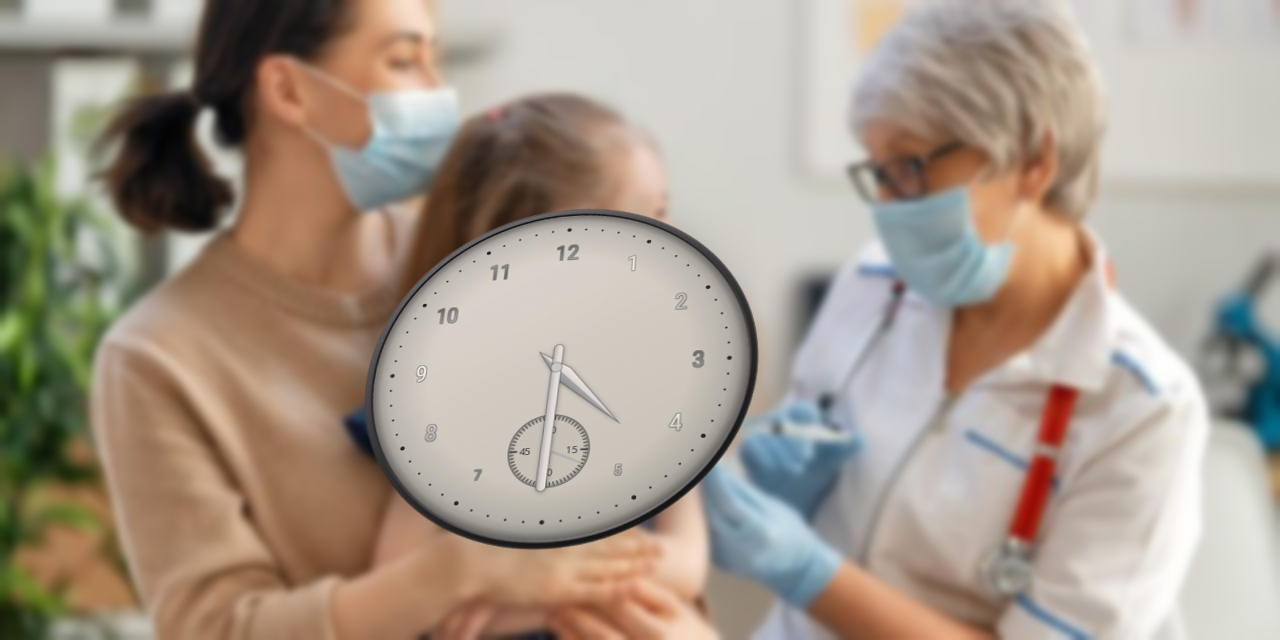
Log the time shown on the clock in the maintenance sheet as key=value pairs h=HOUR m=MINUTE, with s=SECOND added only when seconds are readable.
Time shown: h=4 m=30 s=19
